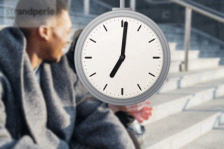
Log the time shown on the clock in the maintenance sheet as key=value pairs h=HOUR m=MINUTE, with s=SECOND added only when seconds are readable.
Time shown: h=7 m=1
